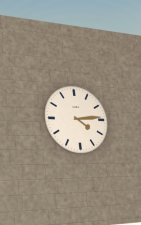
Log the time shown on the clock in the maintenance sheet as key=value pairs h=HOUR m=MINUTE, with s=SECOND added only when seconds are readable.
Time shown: h=4 m=14
